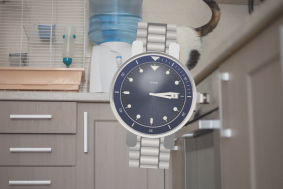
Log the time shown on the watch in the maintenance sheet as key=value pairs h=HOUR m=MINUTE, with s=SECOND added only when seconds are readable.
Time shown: h=3 m=14
